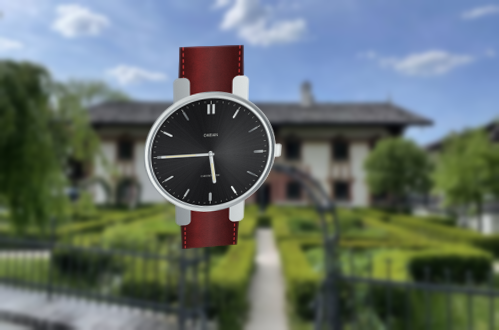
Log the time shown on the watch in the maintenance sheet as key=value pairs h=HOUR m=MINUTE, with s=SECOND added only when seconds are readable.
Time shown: h=5 m=45
